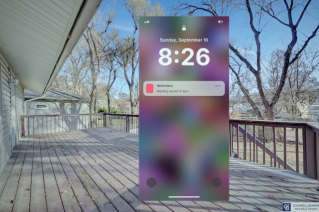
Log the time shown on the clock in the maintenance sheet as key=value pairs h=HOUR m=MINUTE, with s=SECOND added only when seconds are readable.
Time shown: h=8 m=26
